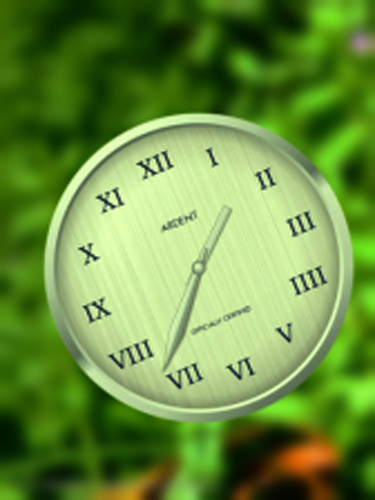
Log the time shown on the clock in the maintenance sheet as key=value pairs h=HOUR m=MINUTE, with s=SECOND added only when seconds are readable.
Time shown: h=1 m=37
